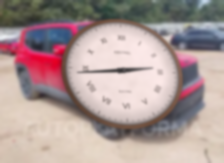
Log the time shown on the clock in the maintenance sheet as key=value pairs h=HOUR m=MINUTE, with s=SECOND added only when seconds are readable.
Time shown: h=2 m=44
